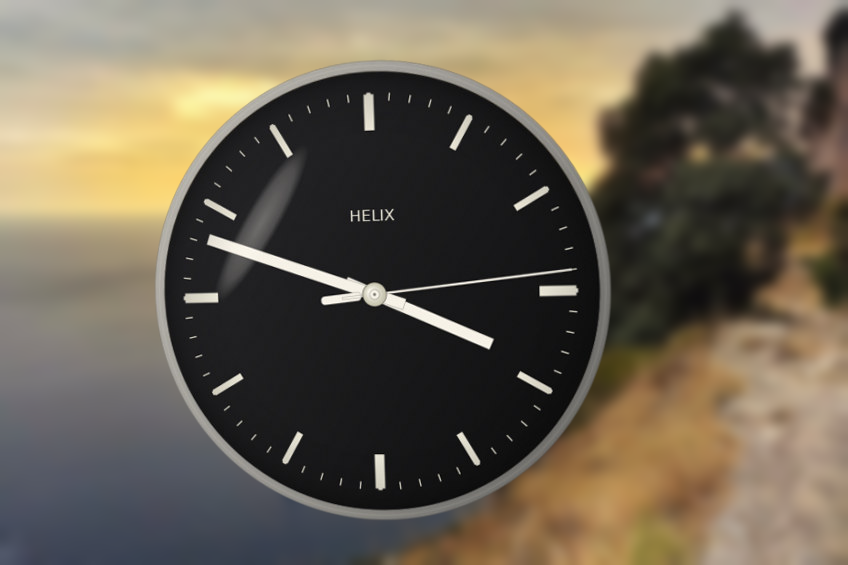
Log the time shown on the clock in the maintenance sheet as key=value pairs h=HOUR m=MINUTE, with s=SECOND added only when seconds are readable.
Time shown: h=3 m=48 s=14
